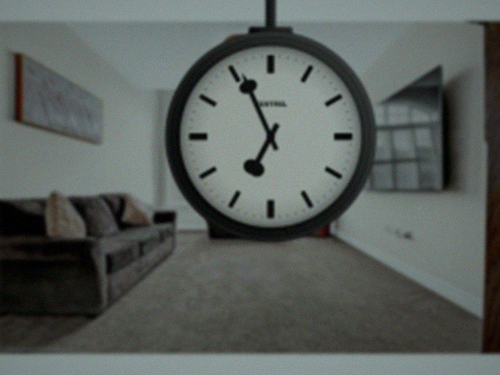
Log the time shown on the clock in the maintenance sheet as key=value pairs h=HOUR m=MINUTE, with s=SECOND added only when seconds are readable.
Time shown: h=6 m=56
